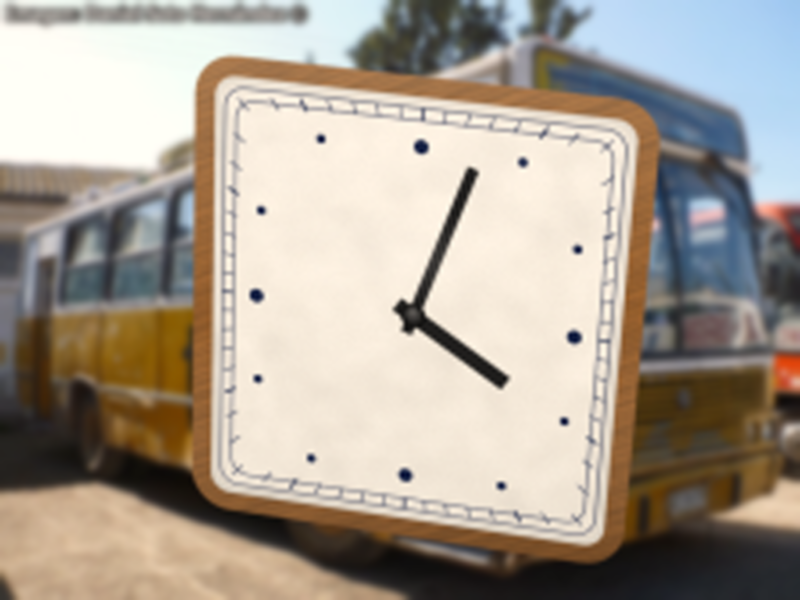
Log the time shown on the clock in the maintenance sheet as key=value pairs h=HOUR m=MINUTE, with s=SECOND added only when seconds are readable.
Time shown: h=4 m=3
